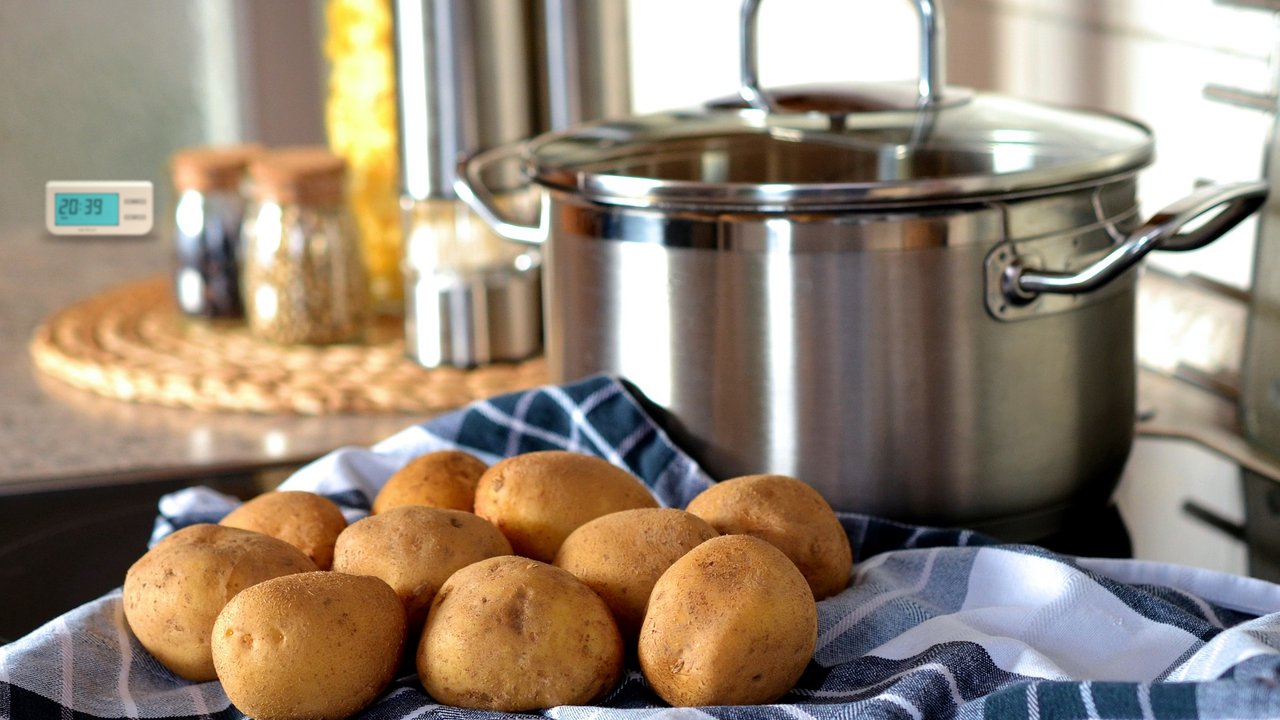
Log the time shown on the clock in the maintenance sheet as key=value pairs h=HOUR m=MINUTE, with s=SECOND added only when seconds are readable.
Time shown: h=20 m=39
